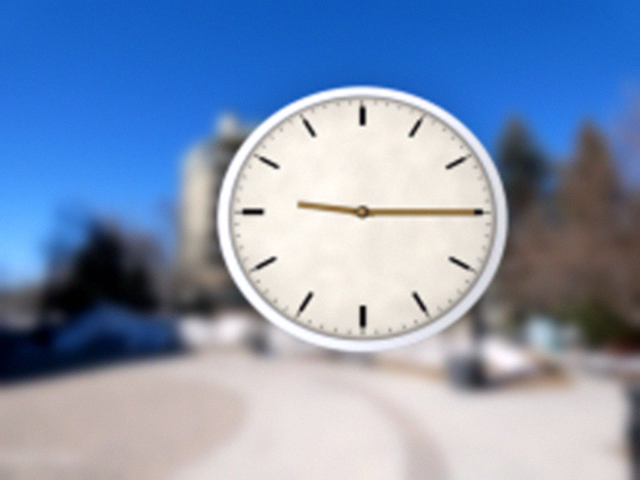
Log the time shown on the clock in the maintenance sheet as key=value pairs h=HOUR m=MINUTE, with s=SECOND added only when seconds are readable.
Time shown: h=9 m=15
